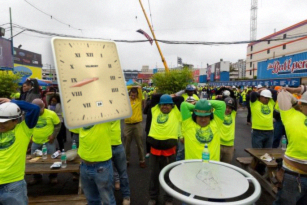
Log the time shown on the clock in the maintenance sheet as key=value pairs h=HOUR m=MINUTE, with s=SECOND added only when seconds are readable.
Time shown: h=8 m=43
